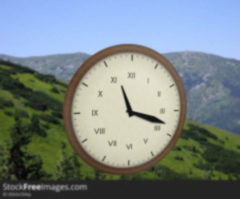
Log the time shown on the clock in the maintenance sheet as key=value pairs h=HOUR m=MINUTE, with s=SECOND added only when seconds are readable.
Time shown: h=11 m=18
